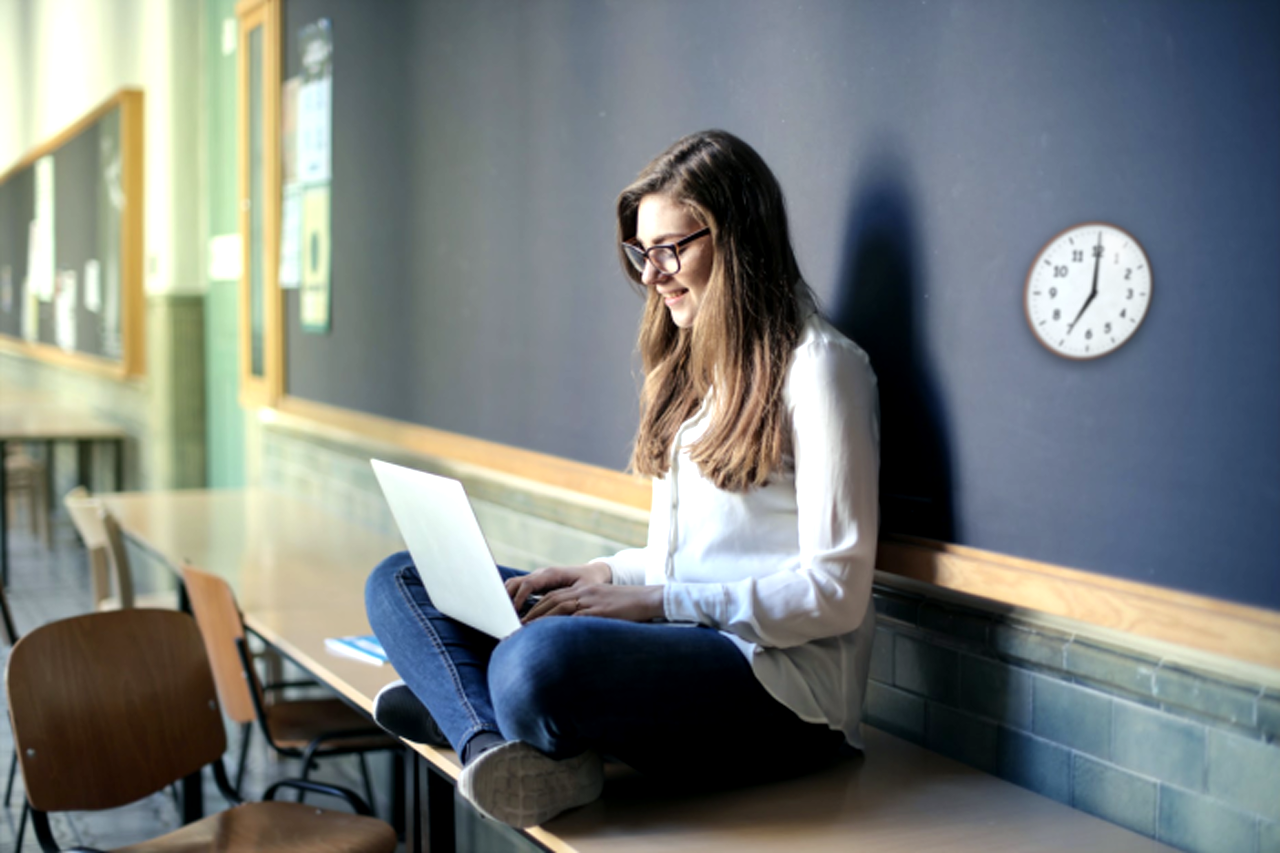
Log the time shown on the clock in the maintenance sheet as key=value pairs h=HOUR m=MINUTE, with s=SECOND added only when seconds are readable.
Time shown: h=7 m=0
